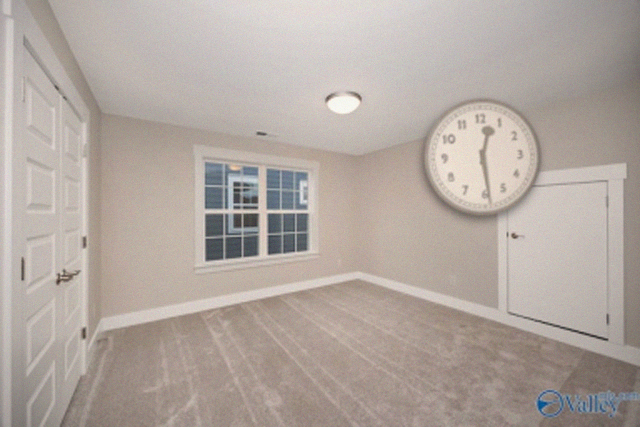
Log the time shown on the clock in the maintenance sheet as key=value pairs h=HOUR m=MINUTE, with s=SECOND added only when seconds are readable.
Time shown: h=12 m=29
